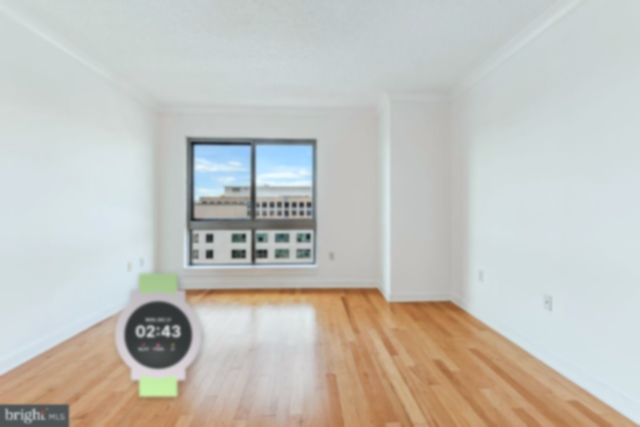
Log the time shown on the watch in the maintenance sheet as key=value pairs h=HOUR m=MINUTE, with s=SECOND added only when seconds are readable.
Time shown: h=2 m=43
